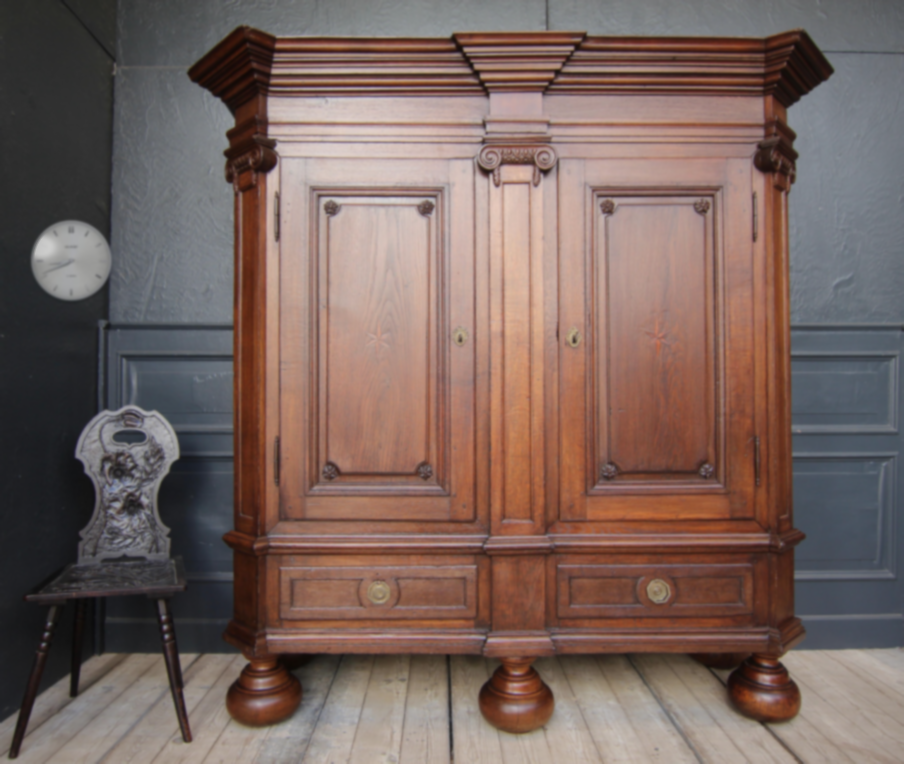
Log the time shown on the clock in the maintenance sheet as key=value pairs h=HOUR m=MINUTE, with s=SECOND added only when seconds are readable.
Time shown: h=8 m=41
